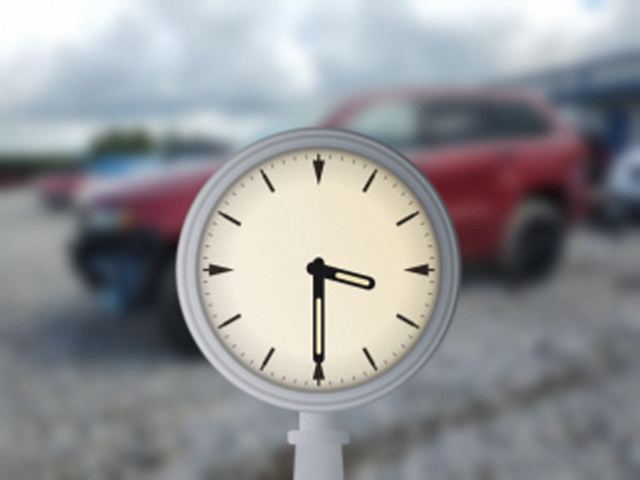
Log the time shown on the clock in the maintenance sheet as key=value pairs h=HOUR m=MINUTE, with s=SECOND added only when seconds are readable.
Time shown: h=3 m=30
